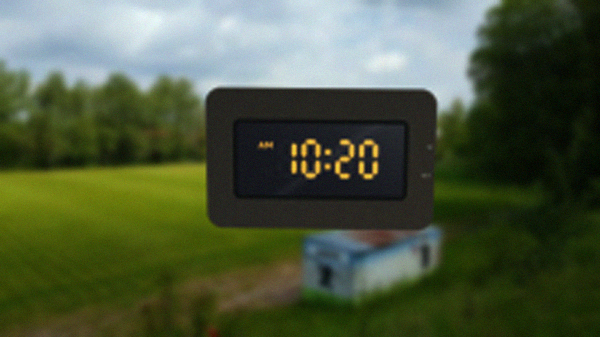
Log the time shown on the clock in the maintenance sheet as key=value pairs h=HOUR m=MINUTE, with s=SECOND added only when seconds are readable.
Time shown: h=10 m=20
